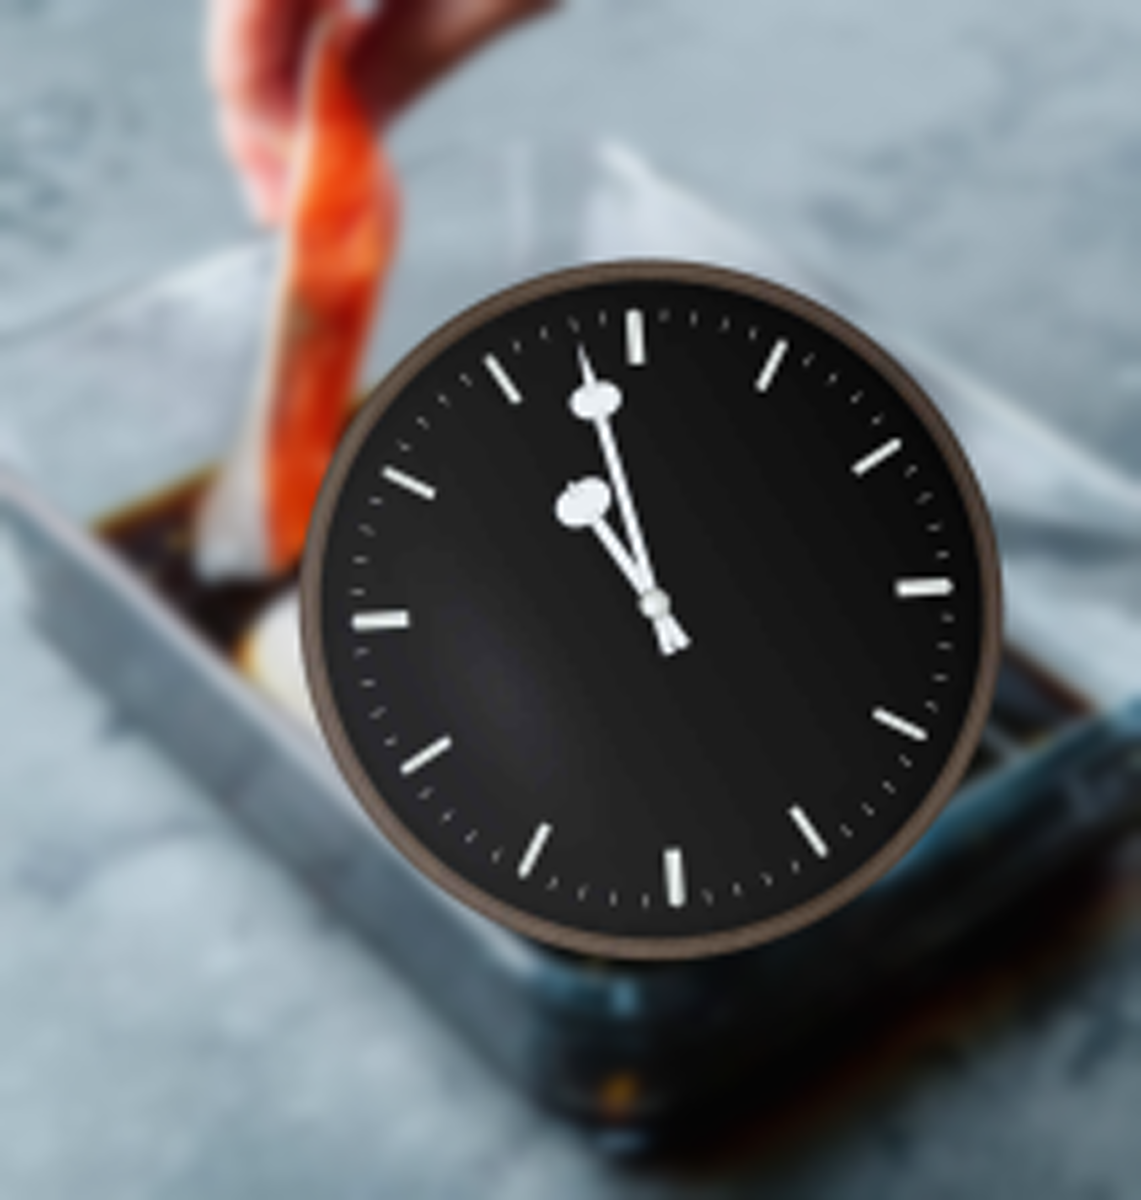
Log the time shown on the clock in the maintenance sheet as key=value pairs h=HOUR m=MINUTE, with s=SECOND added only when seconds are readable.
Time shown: h=10 m=58
